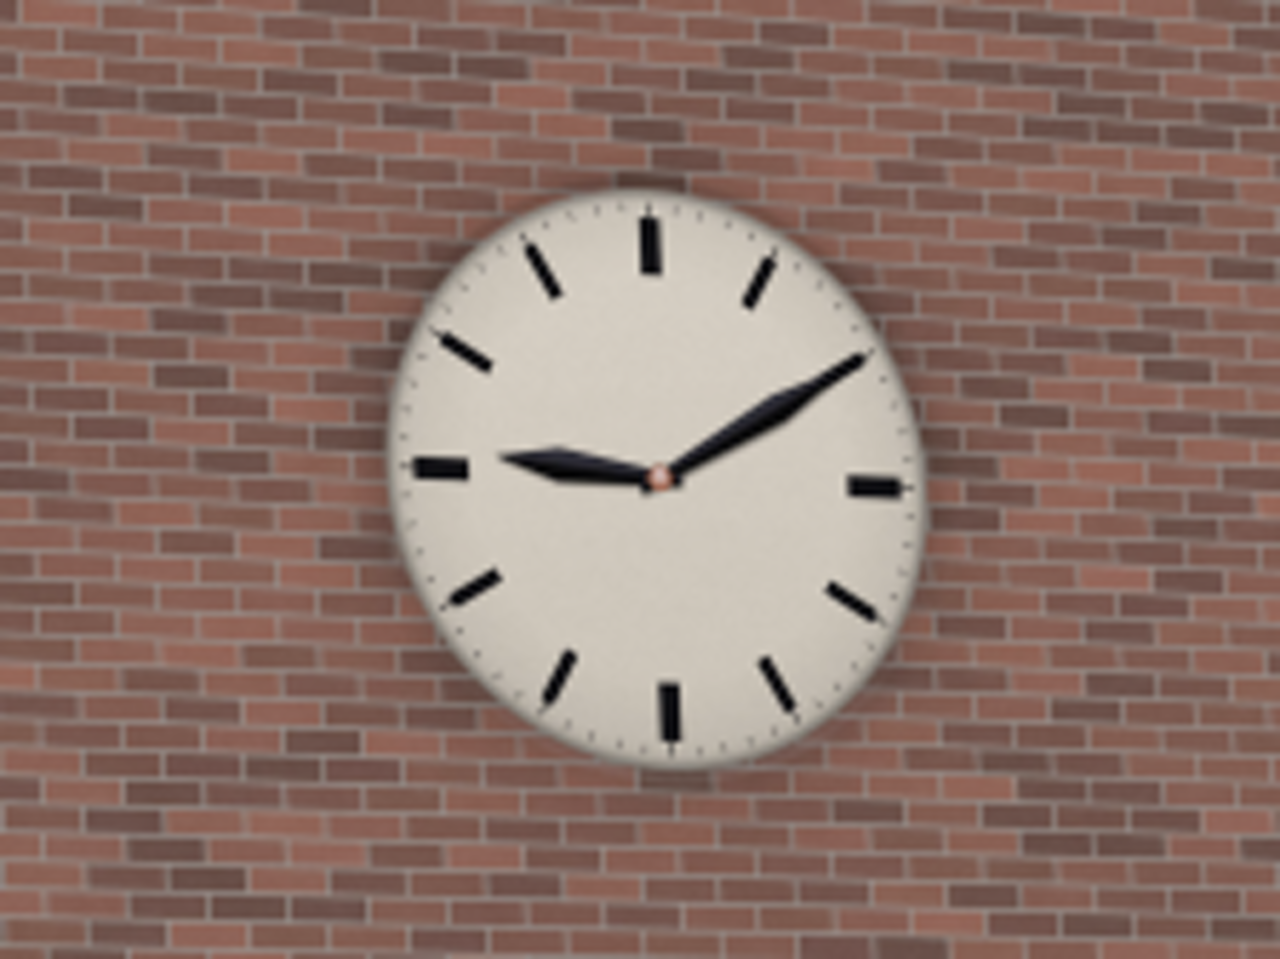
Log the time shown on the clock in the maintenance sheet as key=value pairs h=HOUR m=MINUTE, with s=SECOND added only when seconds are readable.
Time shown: h=9 m=10
